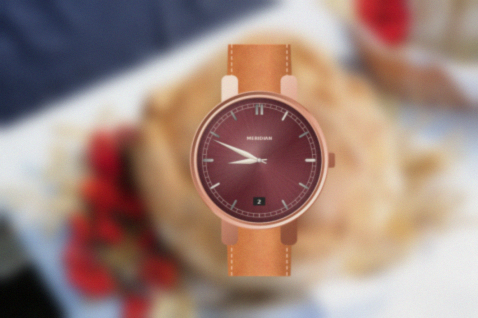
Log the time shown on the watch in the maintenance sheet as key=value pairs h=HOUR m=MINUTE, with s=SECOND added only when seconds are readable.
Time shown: h=8 m=49
